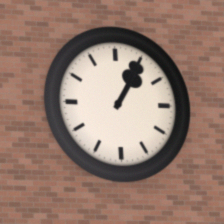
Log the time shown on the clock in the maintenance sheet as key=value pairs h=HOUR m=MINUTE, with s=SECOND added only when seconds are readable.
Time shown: h=1 m=5
